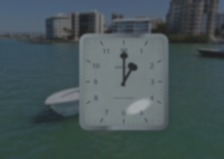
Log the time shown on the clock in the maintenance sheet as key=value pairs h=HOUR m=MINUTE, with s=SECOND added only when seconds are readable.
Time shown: h=1 m=0
